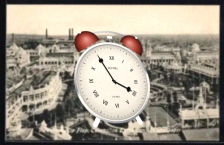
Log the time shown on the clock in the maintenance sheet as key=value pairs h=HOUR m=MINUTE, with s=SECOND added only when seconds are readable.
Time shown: h=3 m=55
